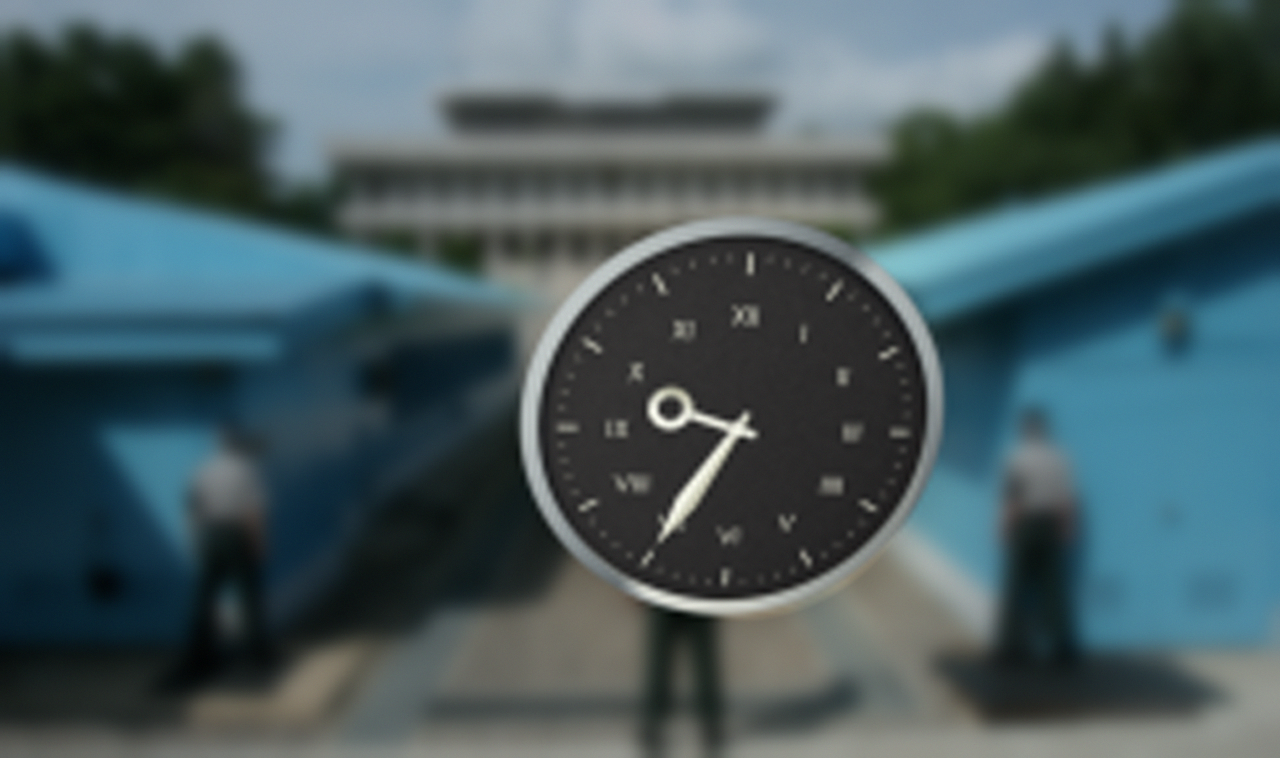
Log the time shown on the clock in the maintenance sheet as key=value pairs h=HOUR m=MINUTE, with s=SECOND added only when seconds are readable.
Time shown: h=9 m=35
